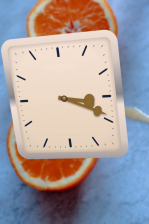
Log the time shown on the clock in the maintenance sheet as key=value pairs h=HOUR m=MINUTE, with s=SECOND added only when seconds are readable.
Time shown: h=3 m=19
